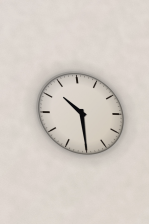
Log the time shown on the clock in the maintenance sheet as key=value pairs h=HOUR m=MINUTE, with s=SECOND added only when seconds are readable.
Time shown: h=10 m=30
